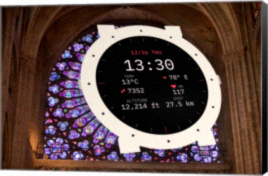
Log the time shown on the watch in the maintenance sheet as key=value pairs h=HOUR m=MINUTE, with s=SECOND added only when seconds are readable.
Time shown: h=13 m=30
